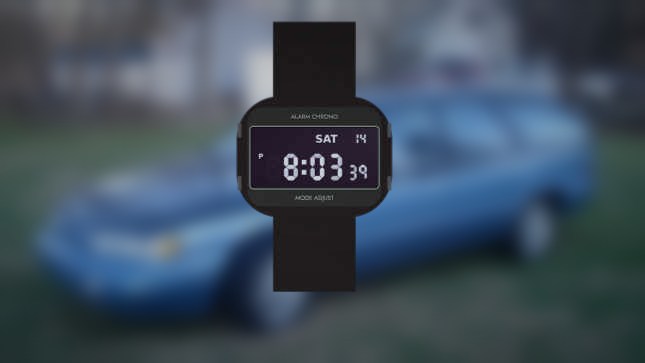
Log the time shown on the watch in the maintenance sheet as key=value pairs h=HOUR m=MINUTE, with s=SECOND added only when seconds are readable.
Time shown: h=8 m=3 s=39
